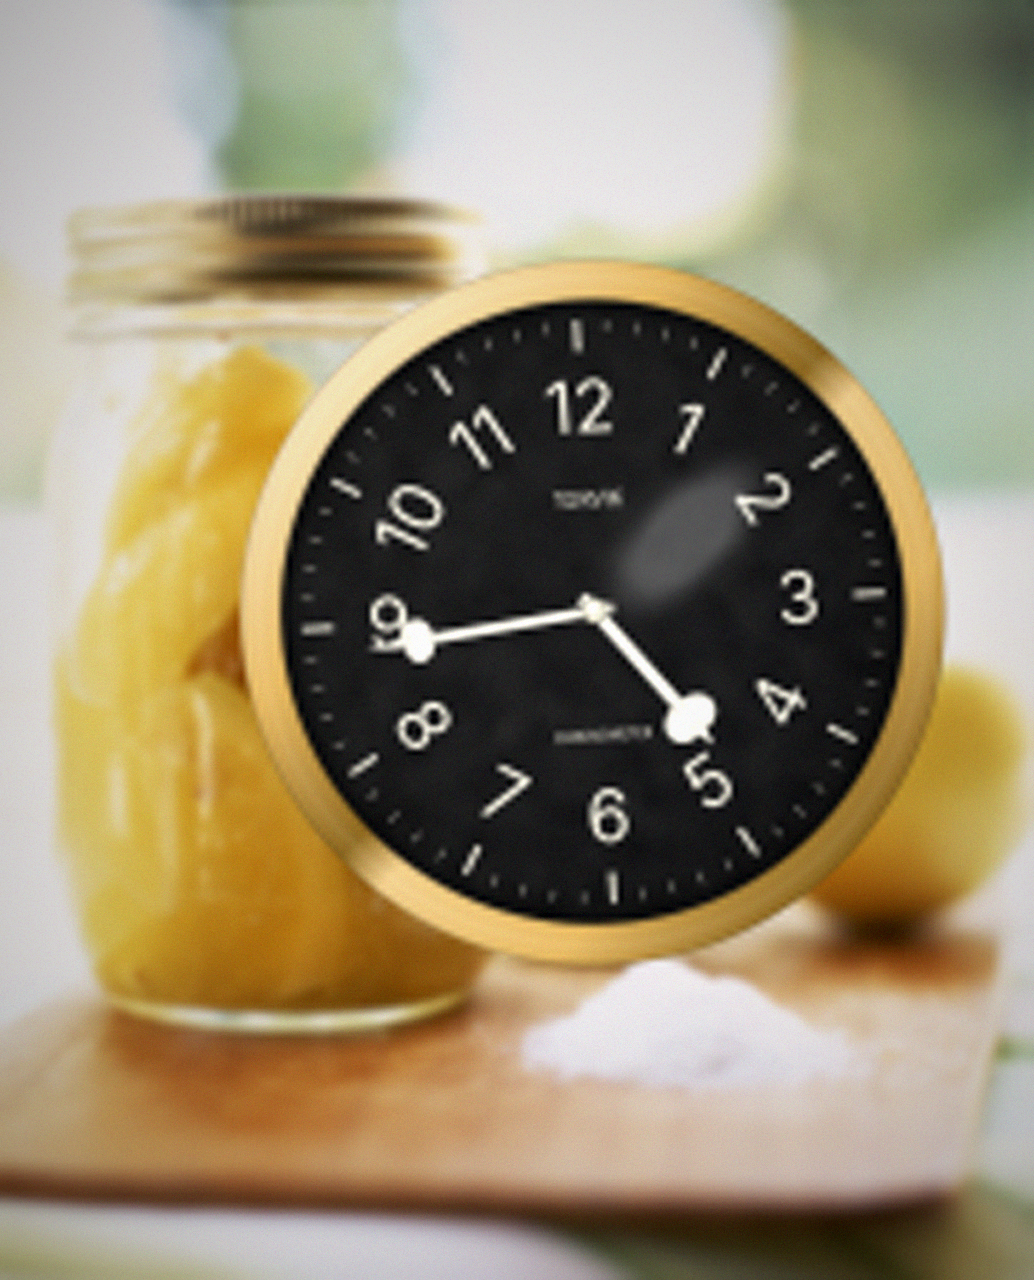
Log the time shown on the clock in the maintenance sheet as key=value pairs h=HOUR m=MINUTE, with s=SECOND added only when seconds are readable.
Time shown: h=4 m=44
